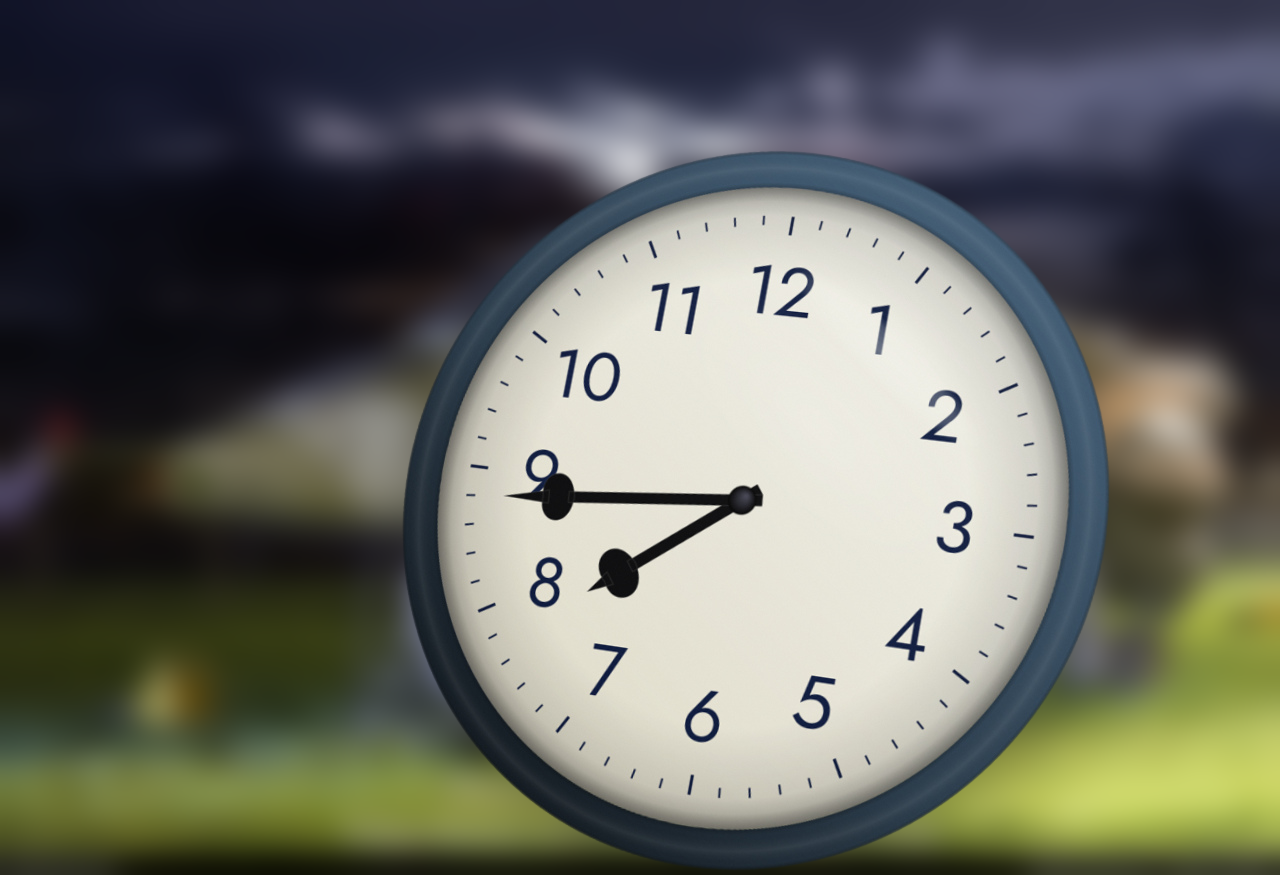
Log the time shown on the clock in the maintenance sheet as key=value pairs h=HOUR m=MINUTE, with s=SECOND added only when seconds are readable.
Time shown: h=7 m=44
